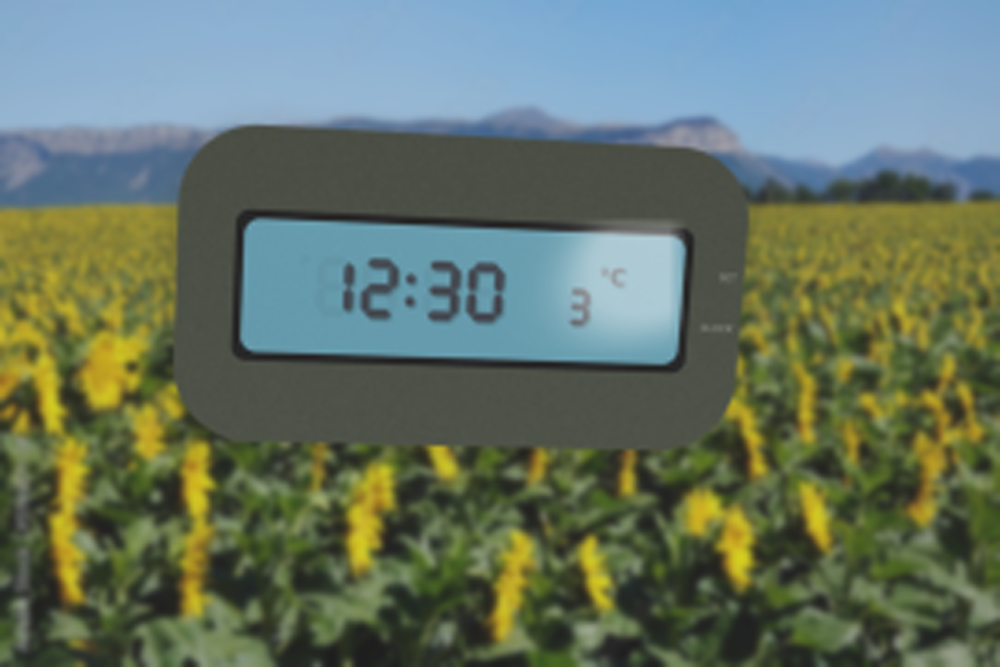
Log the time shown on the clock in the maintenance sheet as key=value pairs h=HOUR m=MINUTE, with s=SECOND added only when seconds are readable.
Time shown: h=12 m=30
